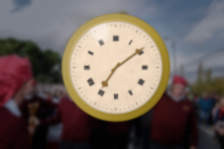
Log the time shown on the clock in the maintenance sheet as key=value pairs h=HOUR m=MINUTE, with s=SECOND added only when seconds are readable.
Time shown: h=7 m=9
